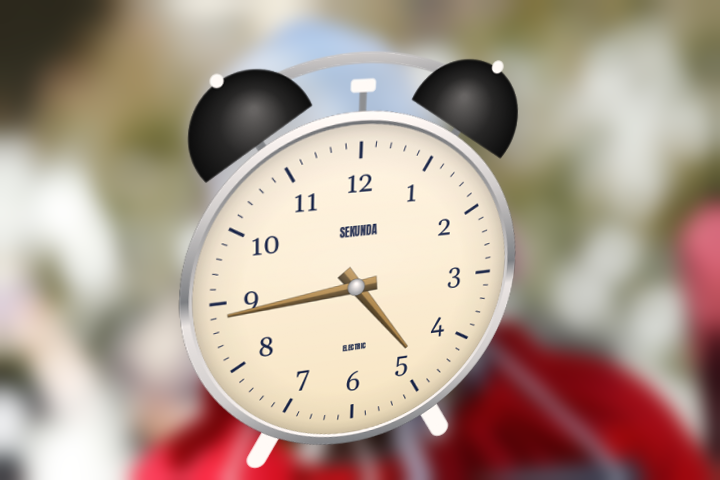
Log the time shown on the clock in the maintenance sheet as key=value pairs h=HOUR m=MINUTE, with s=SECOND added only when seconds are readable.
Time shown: h=4 m=44
